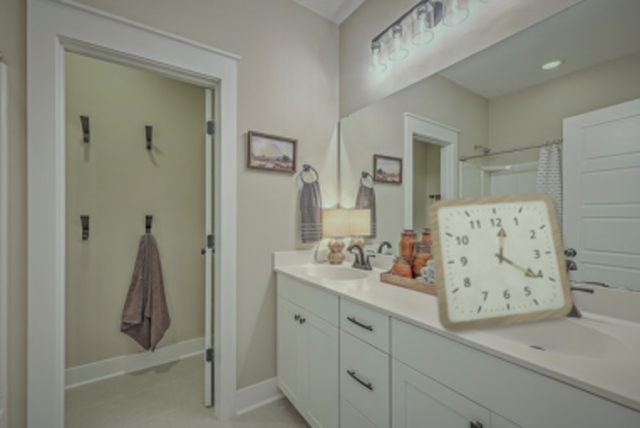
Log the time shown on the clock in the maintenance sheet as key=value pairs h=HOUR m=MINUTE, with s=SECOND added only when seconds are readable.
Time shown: h=12 m=21
